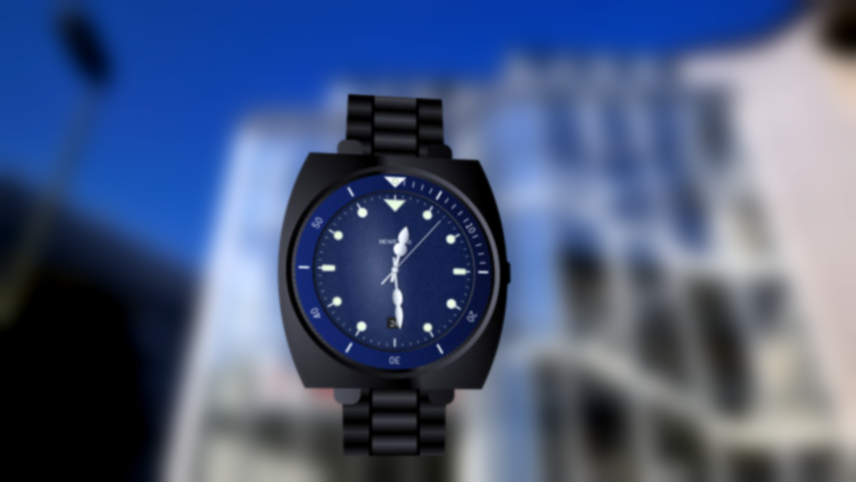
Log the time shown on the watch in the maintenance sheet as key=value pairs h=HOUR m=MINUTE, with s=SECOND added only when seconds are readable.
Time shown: h=12 m=29 s=7
